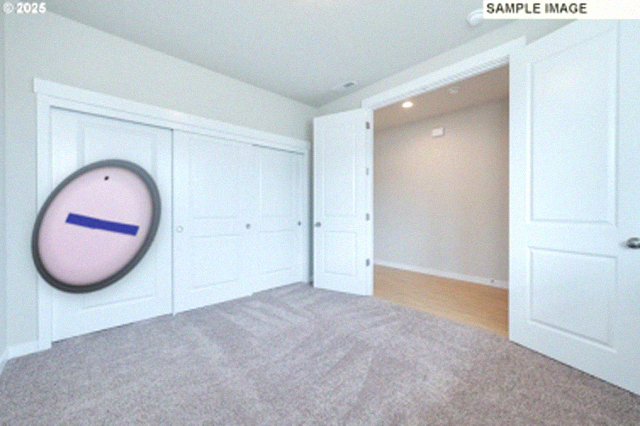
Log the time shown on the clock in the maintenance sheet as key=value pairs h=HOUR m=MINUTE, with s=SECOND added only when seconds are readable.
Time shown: h=9 m=16
